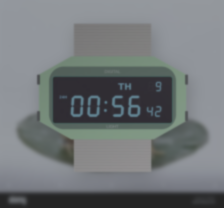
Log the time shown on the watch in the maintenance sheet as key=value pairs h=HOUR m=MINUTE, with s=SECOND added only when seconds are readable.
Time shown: h=0 m=56 s=42
